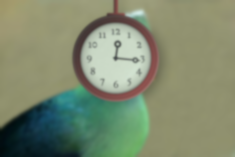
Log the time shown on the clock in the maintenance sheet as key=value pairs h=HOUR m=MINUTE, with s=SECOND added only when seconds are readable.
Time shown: h=12 m=16
